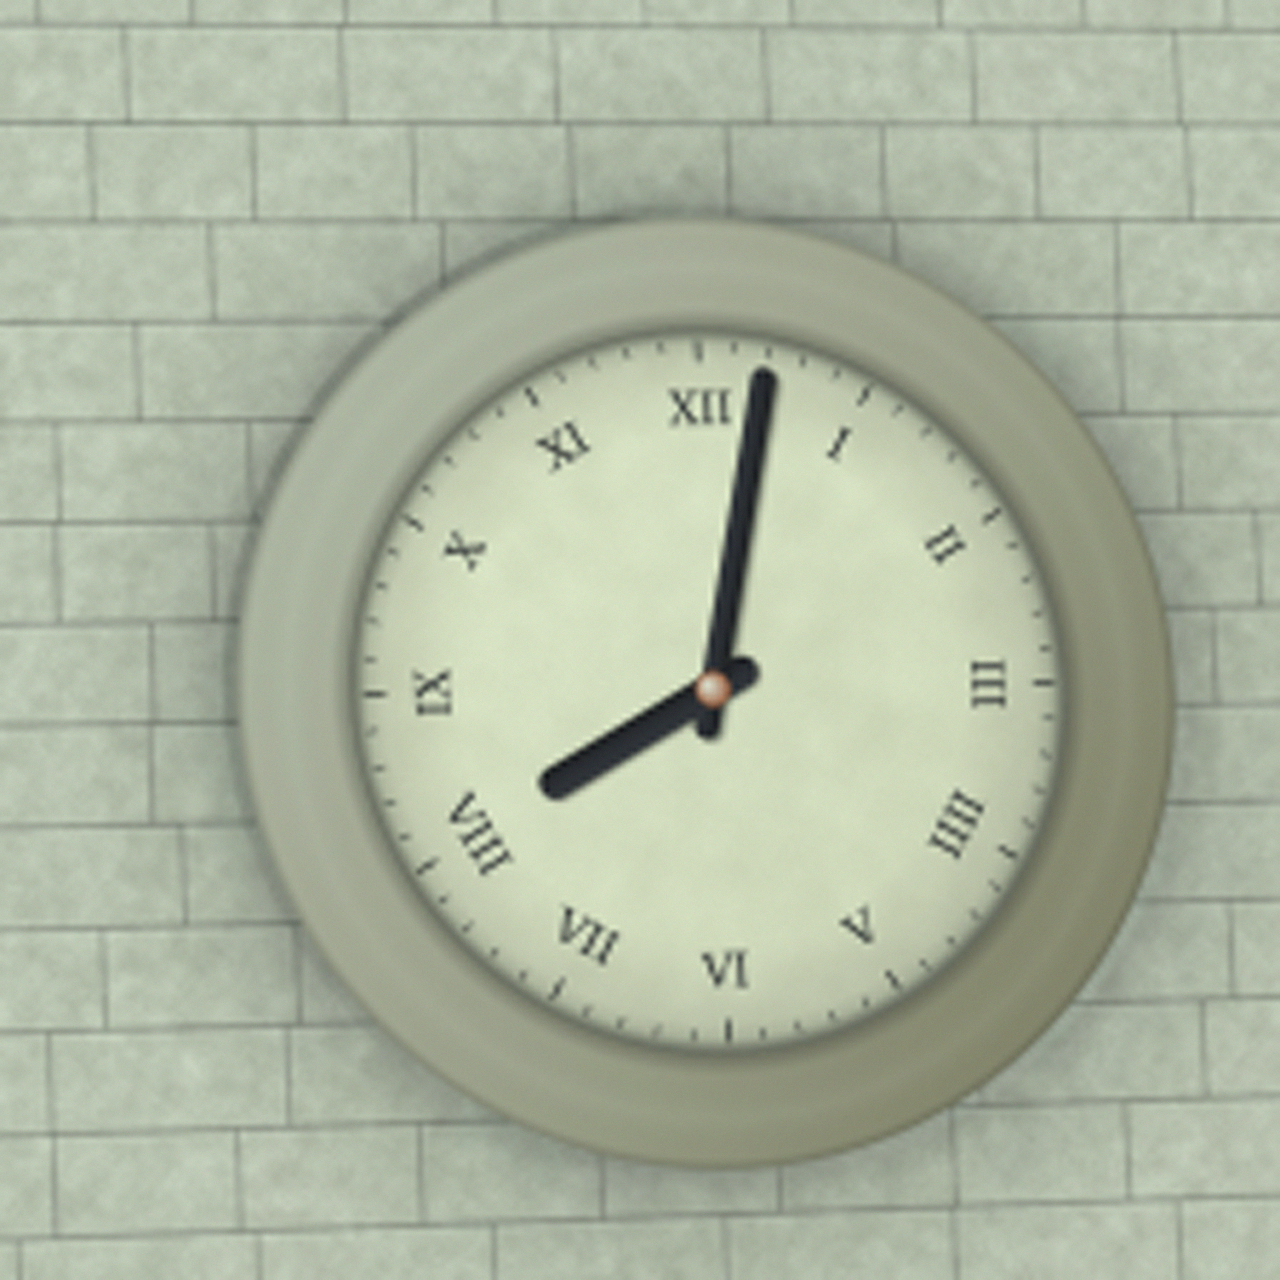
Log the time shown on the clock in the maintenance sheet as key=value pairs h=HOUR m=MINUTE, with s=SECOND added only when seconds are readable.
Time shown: h=8 m=2
